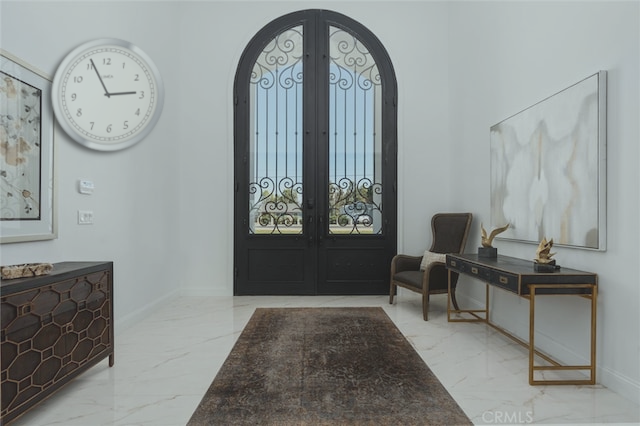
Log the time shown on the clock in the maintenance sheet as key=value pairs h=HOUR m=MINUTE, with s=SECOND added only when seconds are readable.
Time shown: h=2 m=56
